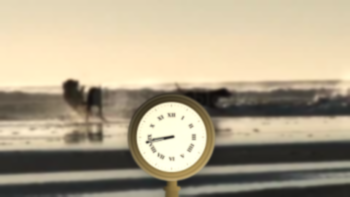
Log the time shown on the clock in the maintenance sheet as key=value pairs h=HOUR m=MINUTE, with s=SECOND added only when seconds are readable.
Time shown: h=8 m=43
